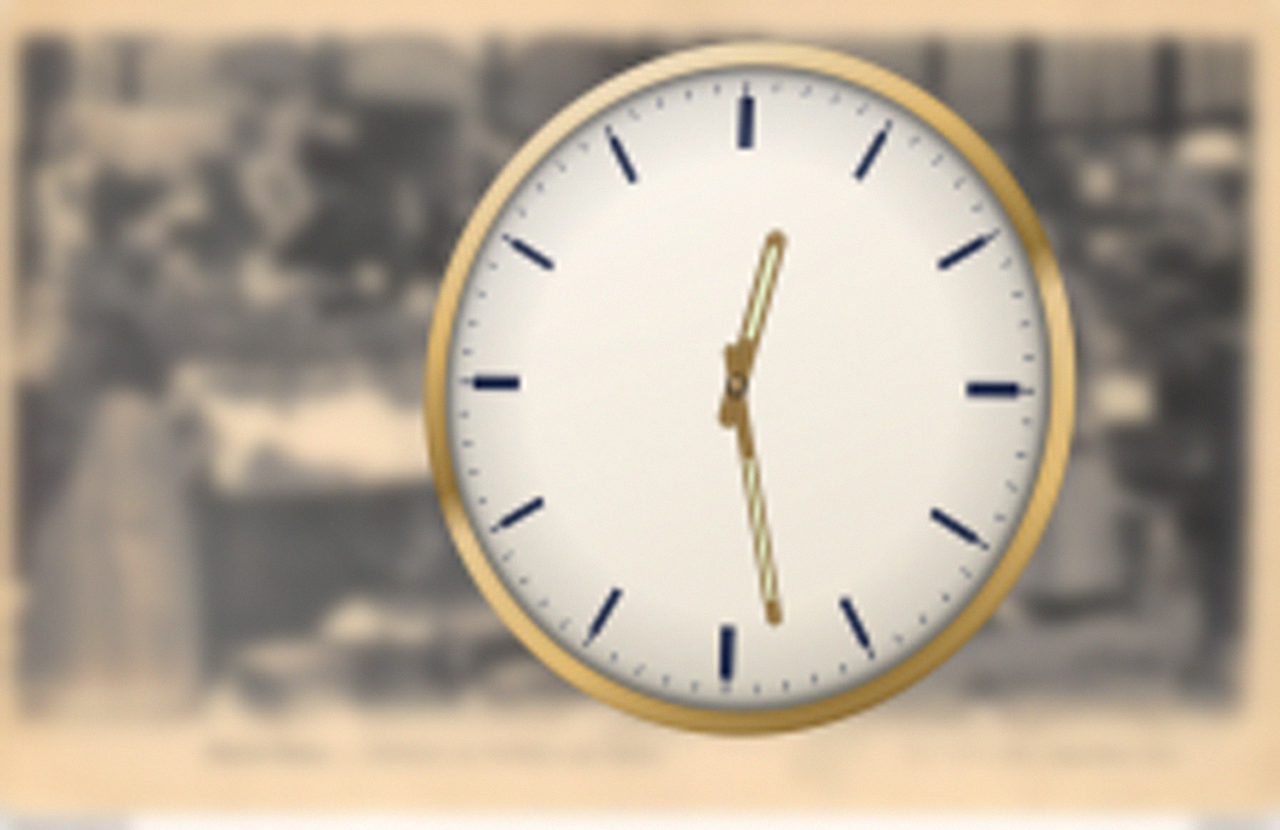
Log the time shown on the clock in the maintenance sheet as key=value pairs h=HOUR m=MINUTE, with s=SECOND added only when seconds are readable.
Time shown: h=12 m=28
